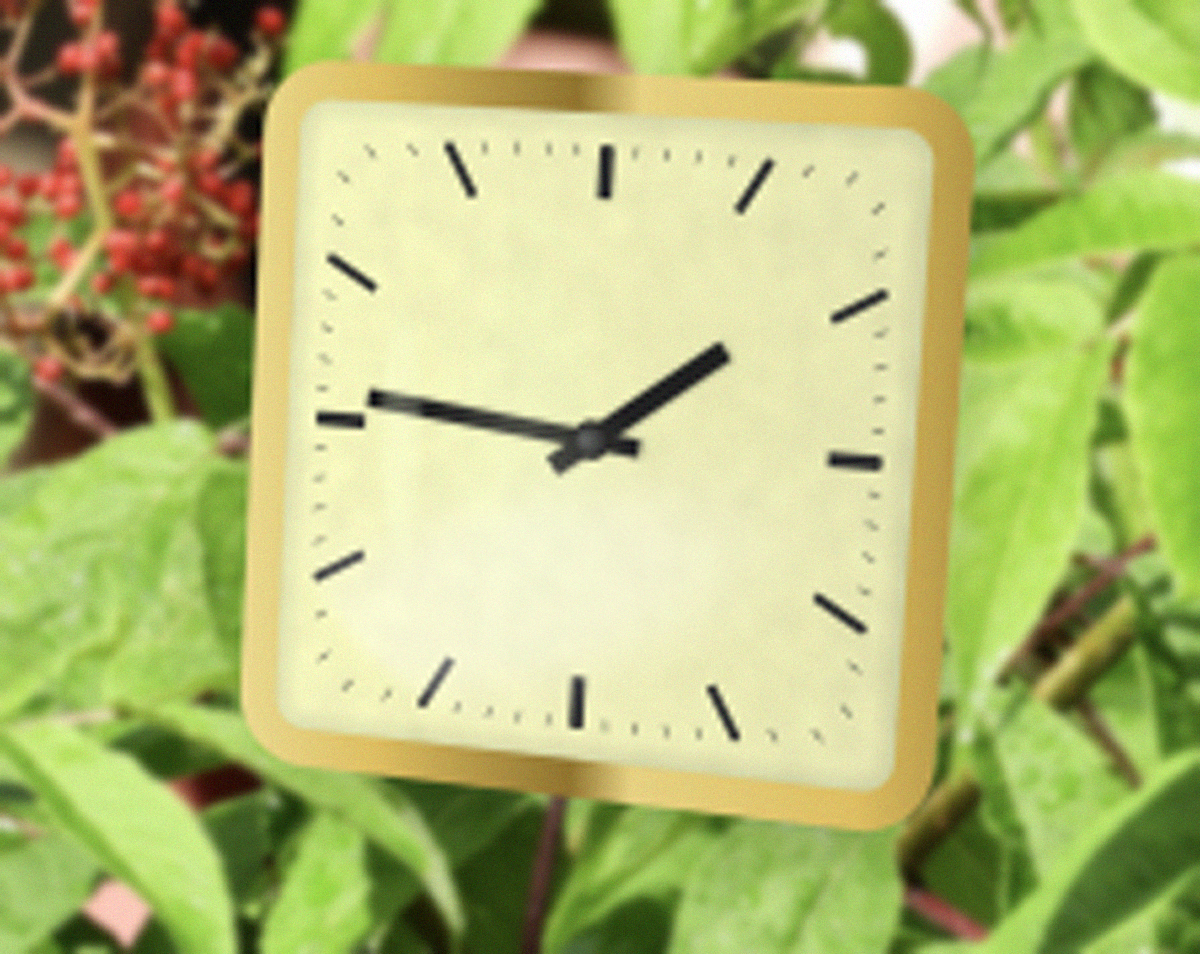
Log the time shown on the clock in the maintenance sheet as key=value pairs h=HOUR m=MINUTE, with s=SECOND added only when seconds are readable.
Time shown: h=1 m=46
